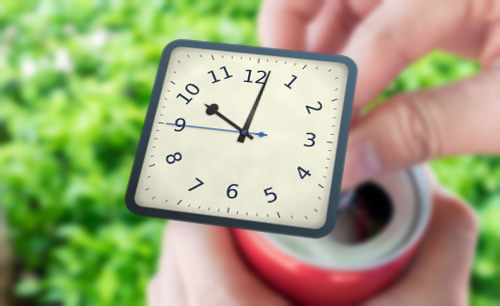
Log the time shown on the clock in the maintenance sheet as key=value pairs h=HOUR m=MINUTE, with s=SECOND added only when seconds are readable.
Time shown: h=10 m=1 s=45
